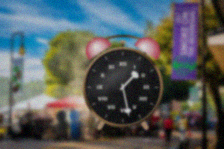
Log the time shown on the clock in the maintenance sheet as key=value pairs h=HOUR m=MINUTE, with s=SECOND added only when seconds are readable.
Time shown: h=1 m=28
